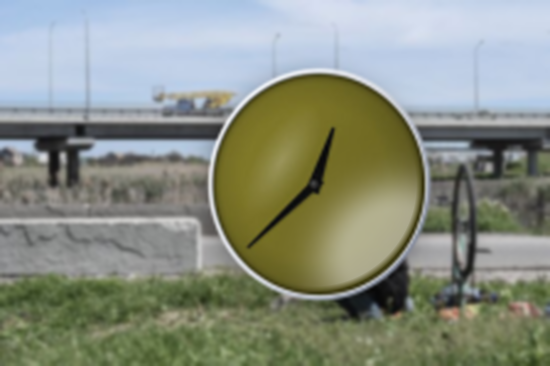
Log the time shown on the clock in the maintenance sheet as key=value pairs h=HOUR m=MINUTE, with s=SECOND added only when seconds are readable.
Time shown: h=12 m=38
